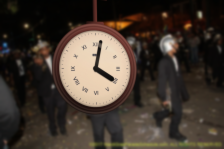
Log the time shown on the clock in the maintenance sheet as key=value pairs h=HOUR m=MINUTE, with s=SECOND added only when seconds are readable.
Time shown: h=4 m=2
